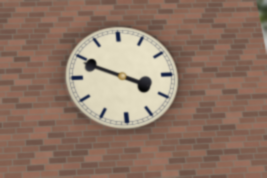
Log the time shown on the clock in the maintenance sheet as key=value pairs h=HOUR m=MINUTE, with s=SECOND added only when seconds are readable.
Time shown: h=3 m=49
